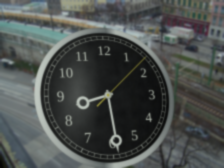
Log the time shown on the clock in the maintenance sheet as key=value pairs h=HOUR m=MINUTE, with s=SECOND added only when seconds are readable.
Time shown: h=8 m=29 s=8
